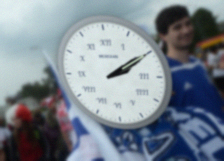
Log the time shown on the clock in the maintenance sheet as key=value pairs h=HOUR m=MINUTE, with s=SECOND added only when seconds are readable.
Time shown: h=2 m=10
